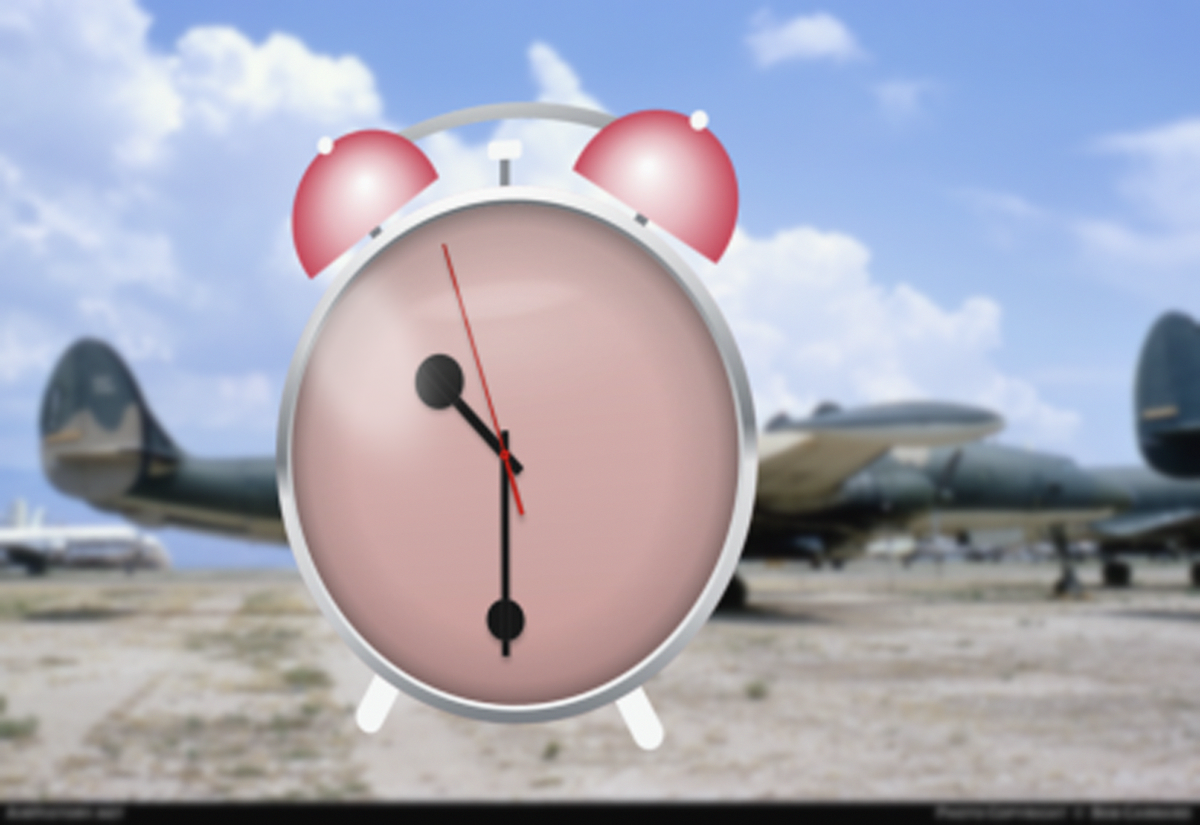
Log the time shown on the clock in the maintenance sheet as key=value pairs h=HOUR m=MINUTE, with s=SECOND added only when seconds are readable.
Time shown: h=10 m=29 s=57
